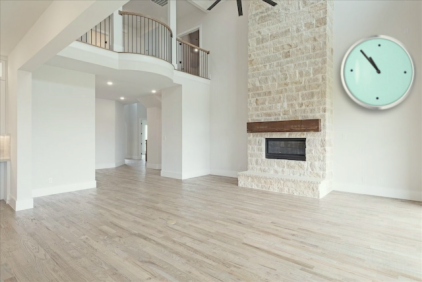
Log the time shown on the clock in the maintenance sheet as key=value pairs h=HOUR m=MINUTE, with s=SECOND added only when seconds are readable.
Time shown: h=10 m=53
